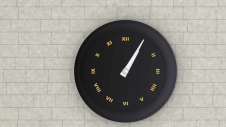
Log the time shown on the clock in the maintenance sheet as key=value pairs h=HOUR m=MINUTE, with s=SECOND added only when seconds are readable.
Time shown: h=1 m=5
